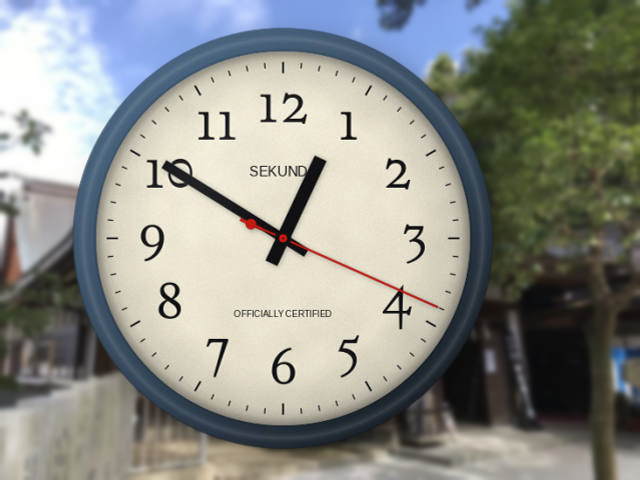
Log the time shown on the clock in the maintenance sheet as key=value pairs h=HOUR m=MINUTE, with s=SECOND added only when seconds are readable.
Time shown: h=12 m=50 s=19
